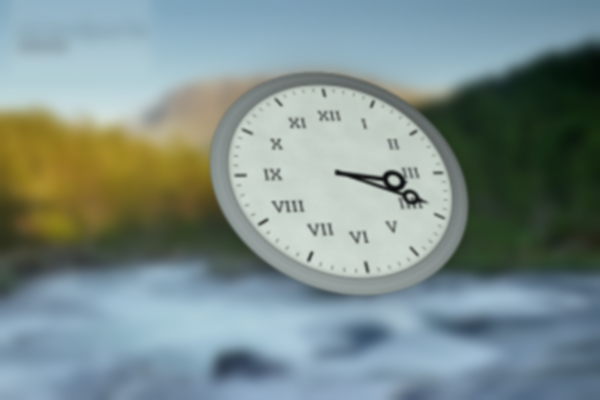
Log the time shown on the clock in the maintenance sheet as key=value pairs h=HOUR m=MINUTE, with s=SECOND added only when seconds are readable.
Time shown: h=3 m=19
